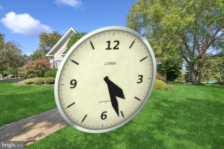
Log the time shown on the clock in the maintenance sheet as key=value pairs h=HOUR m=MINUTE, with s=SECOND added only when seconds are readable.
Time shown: h=4 m=26
